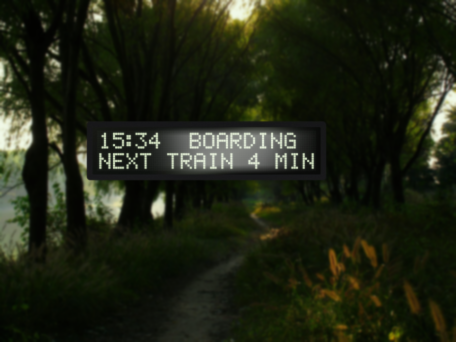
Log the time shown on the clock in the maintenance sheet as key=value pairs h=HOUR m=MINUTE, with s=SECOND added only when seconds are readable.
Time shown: h=15 m=34
